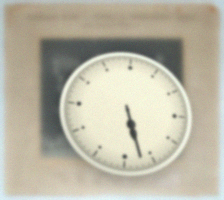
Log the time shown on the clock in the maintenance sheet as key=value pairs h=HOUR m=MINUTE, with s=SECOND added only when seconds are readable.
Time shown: h=5 m=27
